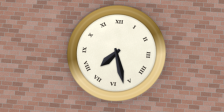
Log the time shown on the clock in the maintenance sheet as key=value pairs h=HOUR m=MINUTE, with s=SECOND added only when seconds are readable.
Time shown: h=7 m=27
